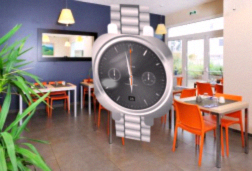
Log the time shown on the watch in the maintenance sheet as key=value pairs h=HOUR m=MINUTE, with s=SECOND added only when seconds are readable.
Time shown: h=5 m=58
